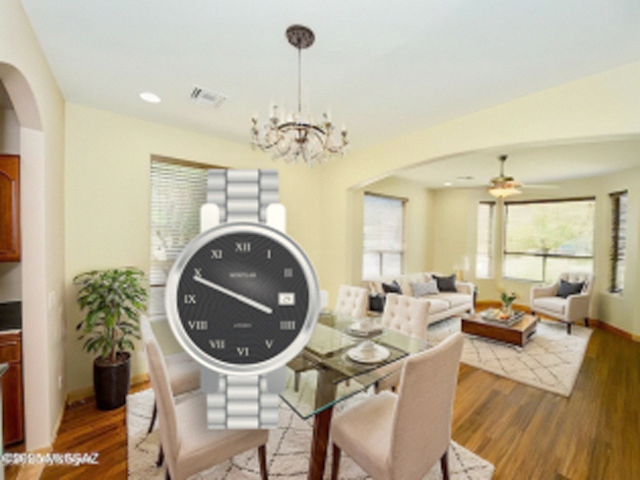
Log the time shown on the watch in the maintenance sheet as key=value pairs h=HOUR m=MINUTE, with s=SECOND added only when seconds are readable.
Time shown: h=3 m=49
